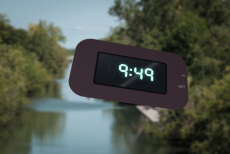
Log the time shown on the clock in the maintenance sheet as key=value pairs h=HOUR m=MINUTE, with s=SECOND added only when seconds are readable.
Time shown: h=9 m=49
